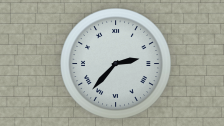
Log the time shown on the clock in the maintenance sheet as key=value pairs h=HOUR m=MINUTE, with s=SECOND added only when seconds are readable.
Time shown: h=2 m=37
